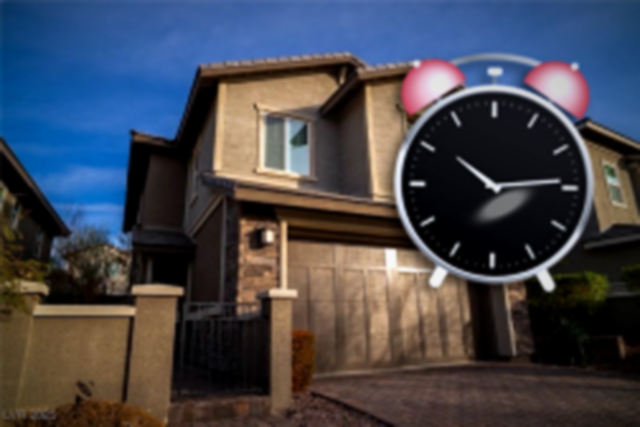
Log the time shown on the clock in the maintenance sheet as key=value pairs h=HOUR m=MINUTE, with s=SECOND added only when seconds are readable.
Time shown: h=10 m=14
